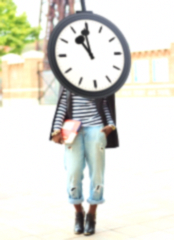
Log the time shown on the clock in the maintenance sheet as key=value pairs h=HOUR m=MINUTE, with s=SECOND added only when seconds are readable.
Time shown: h=10 m=59
